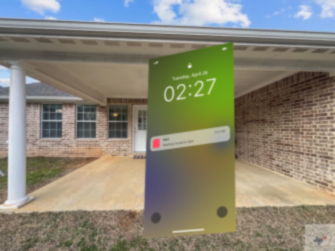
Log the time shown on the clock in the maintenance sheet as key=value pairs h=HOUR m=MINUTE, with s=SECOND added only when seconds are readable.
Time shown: h=2 m=27
